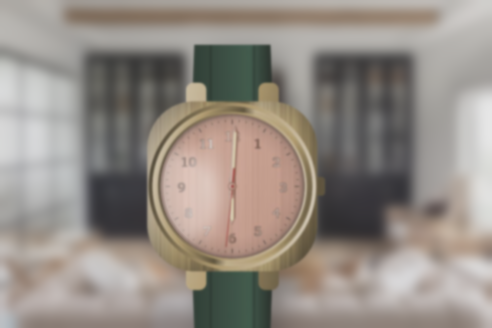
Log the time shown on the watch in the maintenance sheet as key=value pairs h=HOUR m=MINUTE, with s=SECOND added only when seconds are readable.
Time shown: h=6 m=0 s=31
